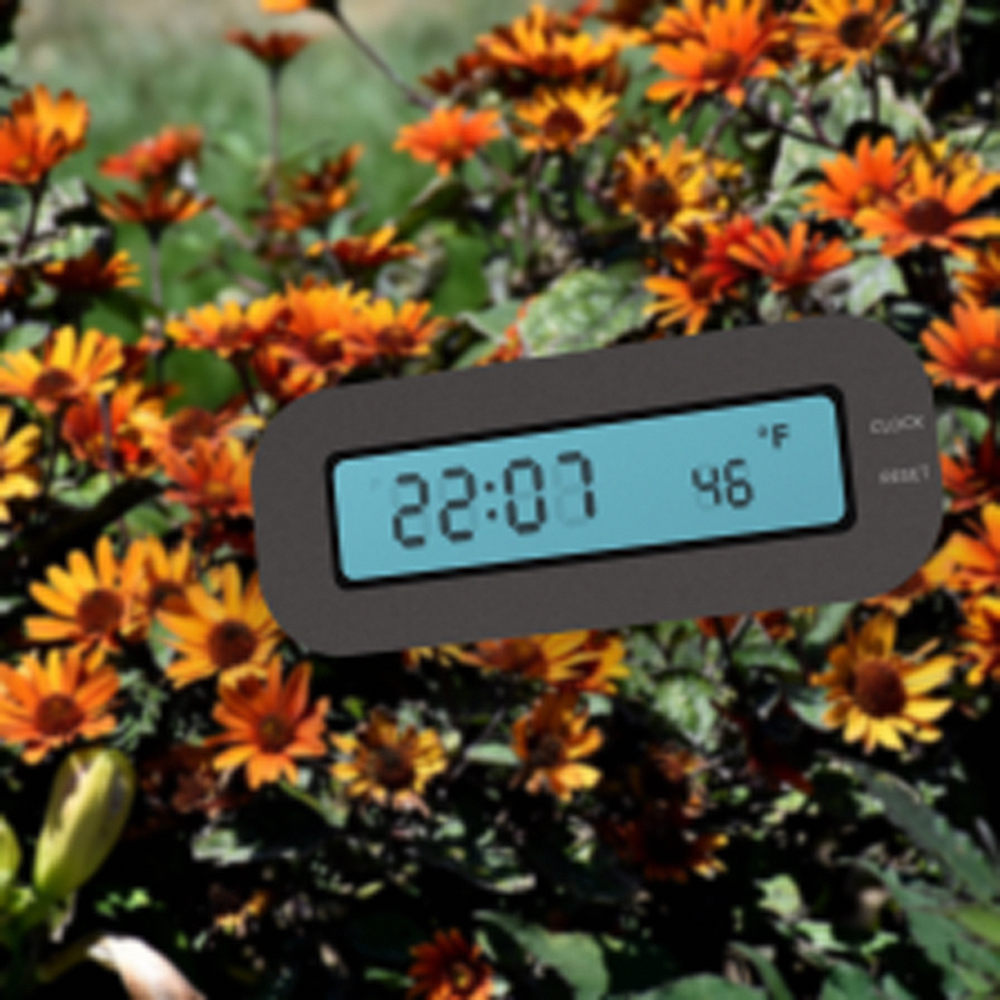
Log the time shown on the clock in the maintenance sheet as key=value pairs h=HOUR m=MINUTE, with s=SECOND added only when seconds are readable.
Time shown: h=22 m=7
